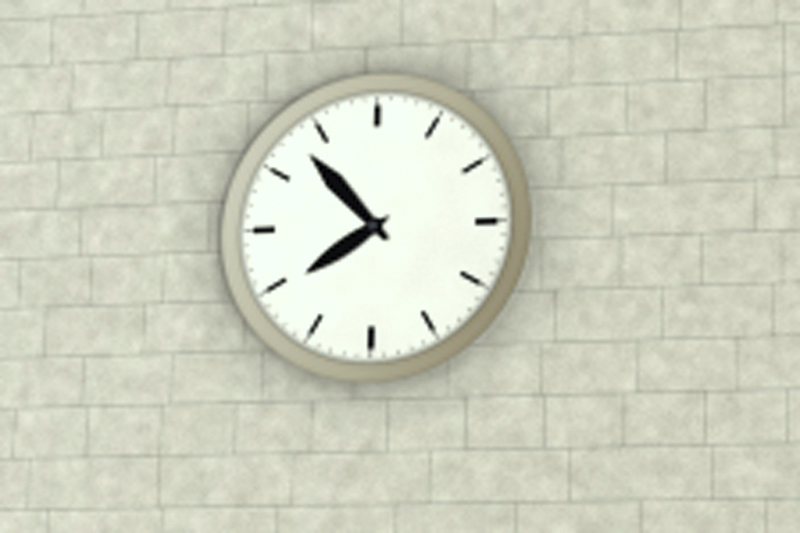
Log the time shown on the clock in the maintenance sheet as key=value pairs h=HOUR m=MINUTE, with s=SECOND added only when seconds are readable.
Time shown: h=7 m=53
